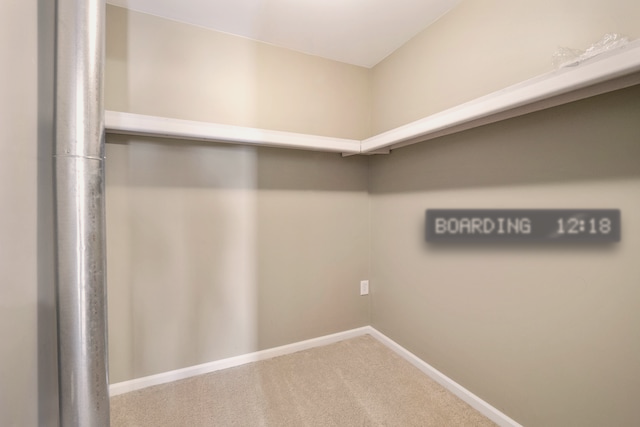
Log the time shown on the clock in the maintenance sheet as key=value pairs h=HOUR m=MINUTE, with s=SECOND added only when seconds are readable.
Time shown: h=12 m=18
